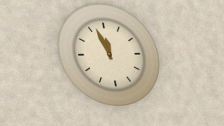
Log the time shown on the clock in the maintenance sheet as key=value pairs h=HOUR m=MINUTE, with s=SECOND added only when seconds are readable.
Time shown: h=11 m=57
